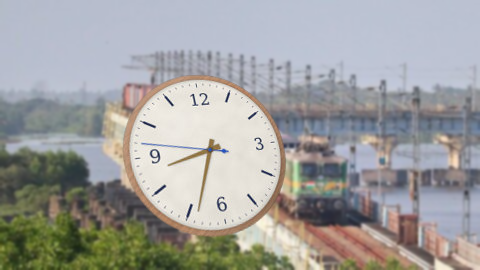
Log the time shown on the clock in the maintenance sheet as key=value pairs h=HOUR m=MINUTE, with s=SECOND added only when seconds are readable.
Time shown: h=8 m=33 s=47
